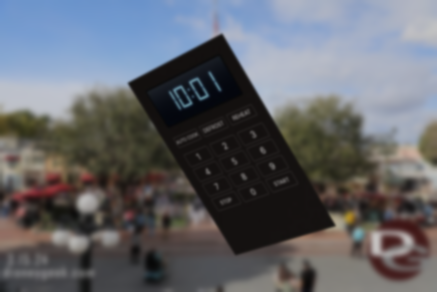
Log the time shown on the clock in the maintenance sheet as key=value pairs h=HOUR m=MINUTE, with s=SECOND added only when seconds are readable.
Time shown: h=10 m=1
